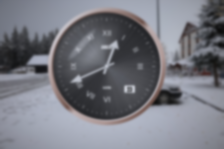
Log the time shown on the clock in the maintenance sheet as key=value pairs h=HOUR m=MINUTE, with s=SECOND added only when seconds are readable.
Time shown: h=12 m=41
